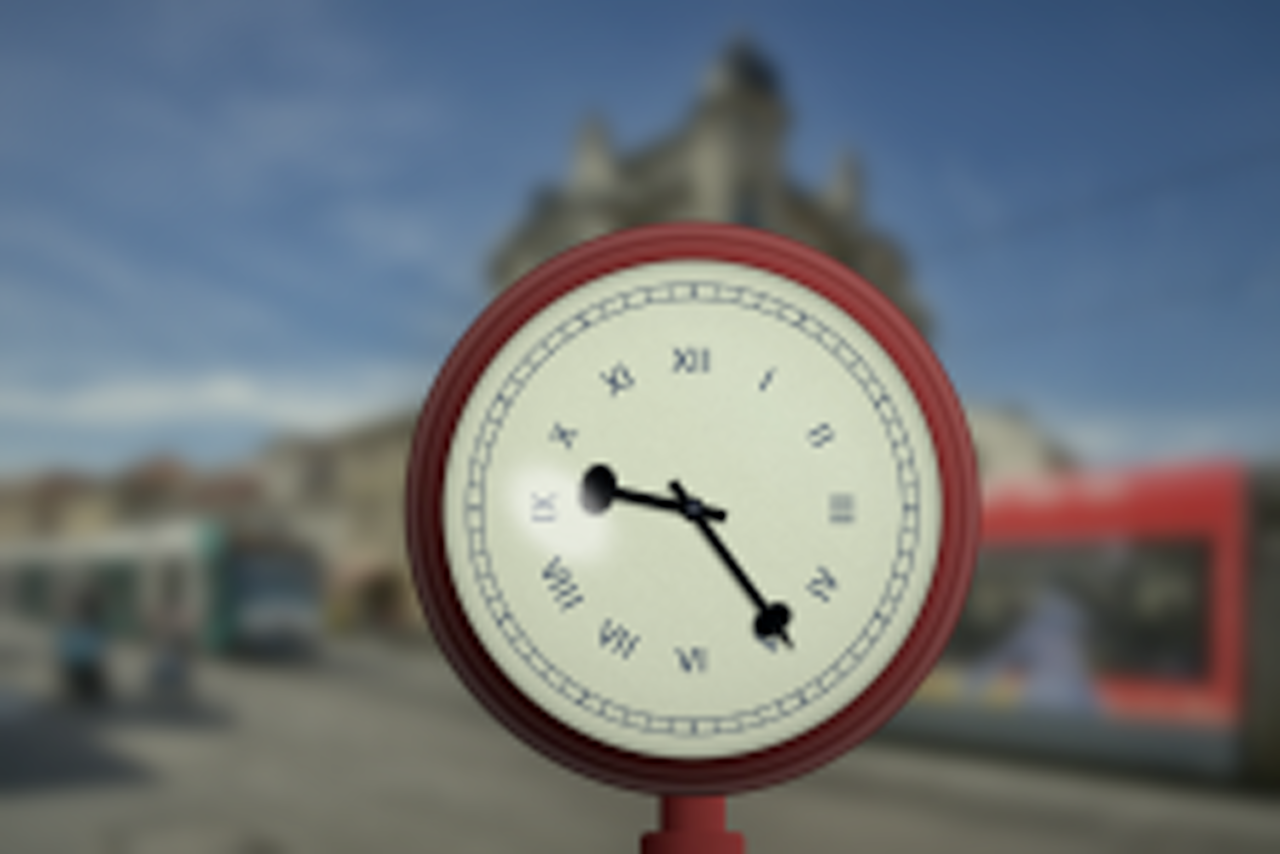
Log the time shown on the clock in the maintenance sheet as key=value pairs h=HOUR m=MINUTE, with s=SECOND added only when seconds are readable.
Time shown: h=9 m=24
